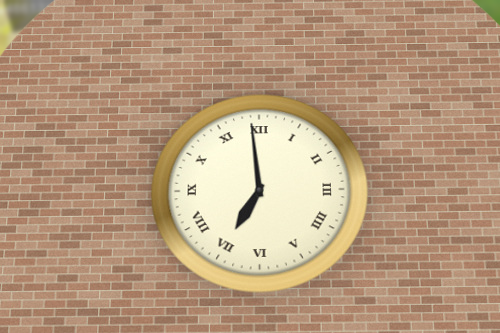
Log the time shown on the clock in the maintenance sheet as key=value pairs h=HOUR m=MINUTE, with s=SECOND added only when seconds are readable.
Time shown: h=6 m=59
